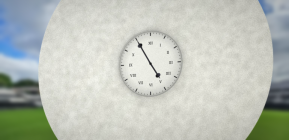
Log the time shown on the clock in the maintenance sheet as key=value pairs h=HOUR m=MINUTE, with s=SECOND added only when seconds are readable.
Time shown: h=4 m=55
